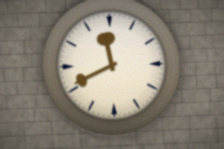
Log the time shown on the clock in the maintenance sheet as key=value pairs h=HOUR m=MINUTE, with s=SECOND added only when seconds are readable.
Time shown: h=11 m=41
